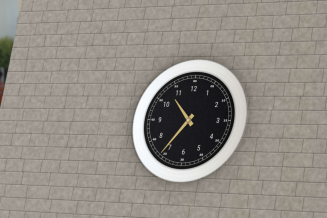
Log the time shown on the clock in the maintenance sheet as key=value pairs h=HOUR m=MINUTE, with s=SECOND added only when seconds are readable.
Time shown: h=10 m=36
